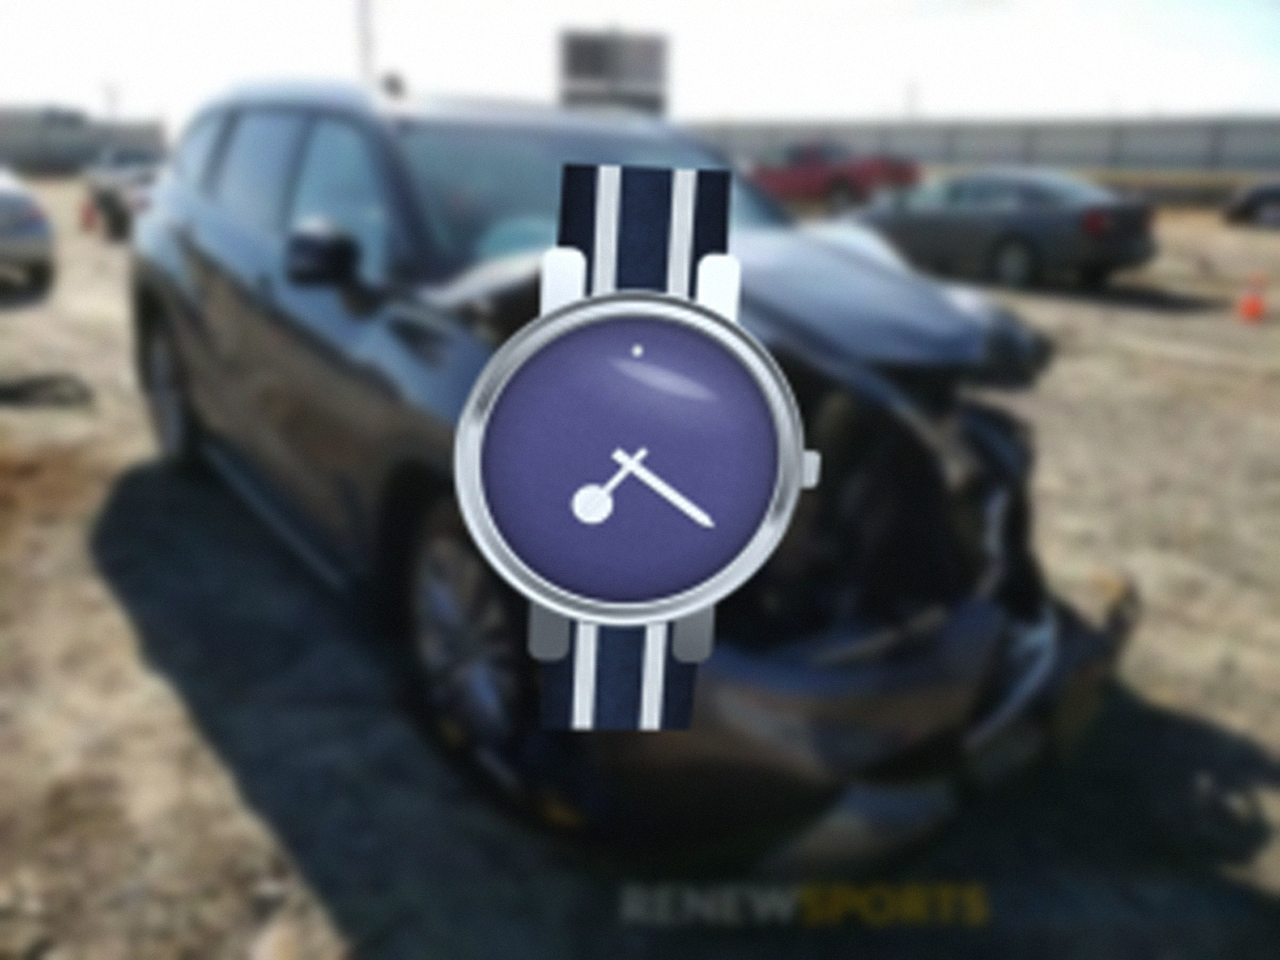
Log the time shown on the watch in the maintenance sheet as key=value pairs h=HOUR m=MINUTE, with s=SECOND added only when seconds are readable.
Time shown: h=7 m=21
